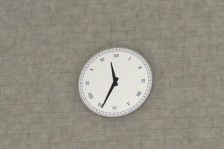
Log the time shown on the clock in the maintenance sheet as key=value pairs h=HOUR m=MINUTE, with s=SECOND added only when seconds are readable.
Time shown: h=11 m=34
